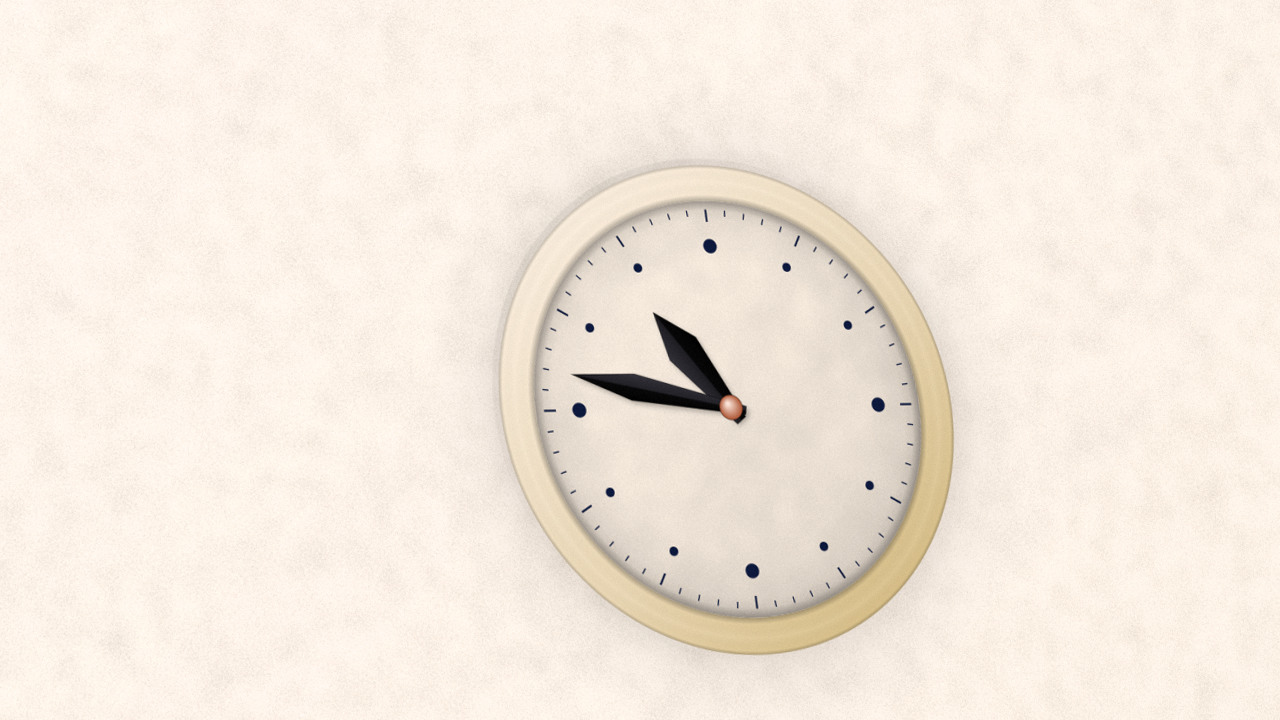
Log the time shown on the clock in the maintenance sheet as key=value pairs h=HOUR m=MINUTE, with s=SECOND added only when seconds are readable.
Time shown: h=10 m=47
